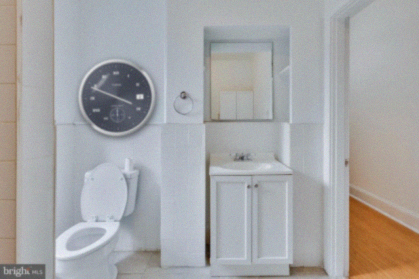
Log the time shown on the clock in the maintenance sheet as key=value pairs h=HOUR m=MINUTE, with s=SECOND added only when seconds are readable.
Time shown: h=3 m=49
